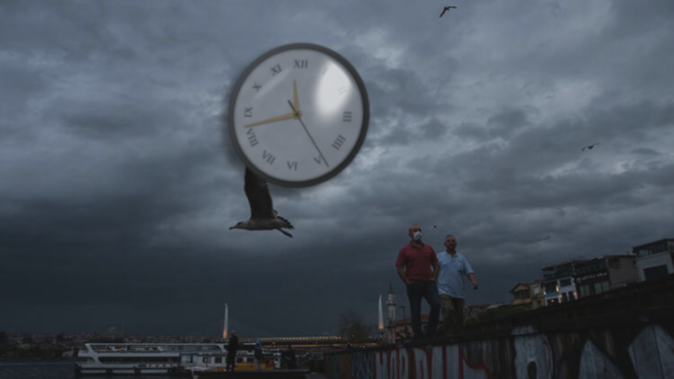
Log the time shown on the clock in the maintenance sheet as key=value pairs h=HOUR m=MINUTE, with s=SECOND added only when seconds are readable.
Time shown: h=11 m=42 s=24
